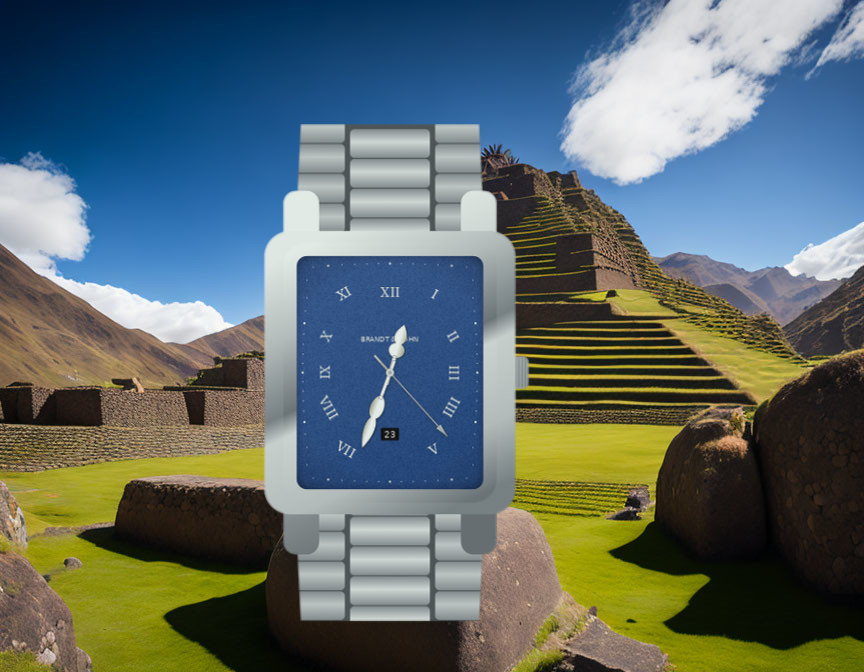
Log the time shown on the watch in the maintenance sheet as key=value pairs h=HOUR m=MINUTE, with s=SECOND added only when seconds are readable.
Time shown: h=12 m=33 s=23
